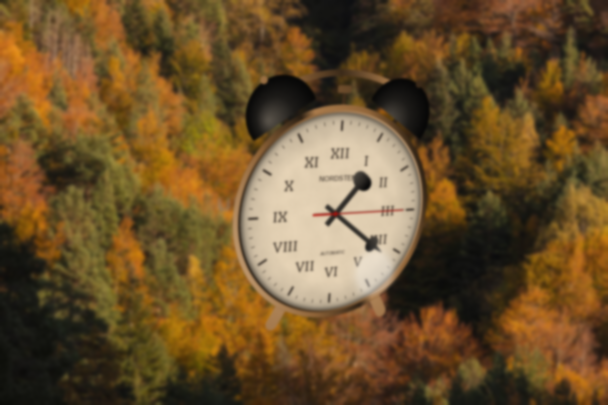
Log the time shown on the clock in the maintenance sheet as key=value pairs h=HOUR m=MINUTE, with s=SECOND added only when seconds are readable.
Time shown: h=1 m=21 s=15
